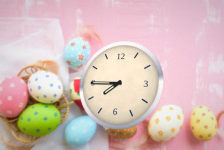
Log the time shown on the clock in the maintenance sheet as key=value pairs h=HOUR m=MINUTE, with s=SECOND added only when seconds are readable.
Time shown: h=7 m=45
